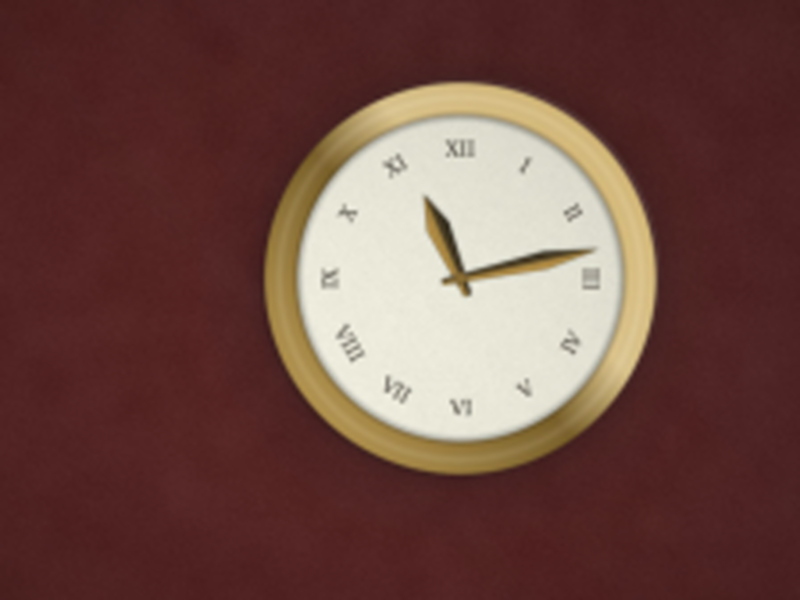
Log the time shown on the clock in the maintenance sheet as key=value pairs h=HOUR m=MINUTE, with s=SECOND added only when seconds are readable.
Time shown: h=11 m=13
